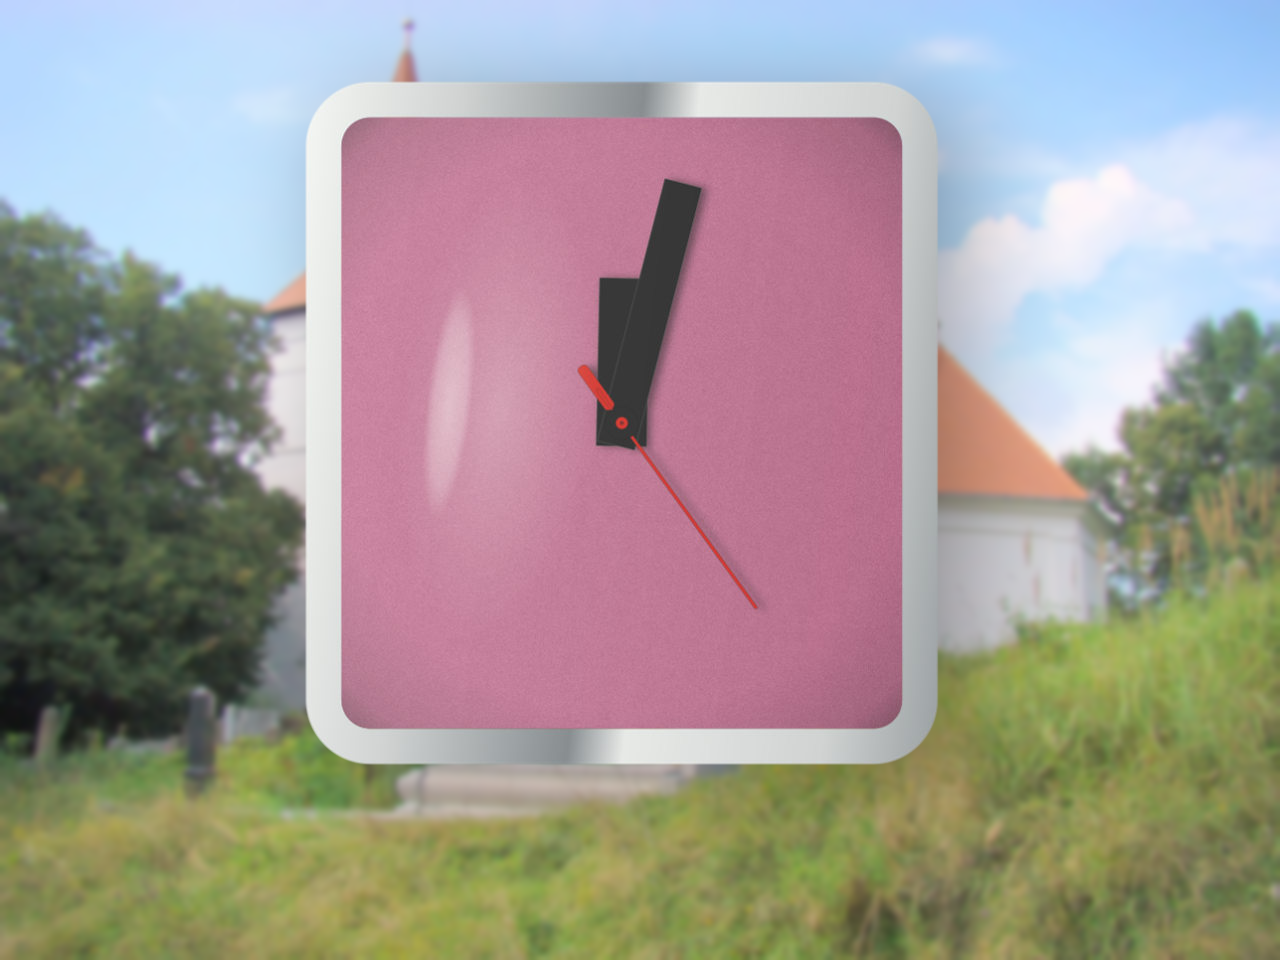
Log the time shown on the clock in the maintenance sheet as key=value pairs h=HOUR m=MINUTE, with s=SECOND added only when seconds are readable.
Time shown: h=12 m=2 s=24
